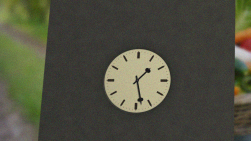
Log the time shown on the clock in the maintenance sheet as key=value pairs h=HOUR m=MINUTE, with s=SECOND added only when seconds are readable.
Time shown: h=1 m=28
